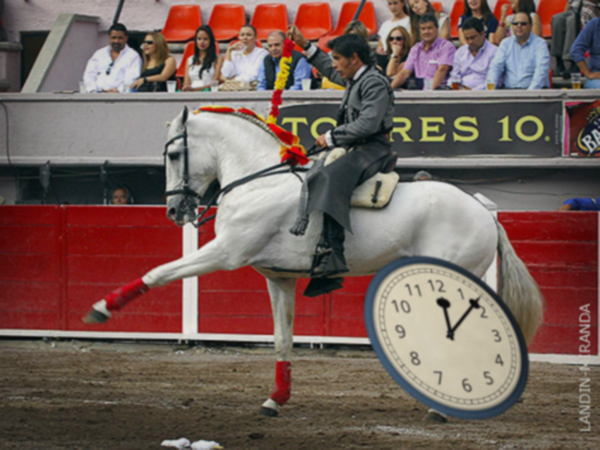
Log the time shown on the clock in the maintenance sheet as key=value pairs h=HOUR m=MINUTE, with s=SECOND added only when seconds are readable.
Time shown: h=12 m=8
